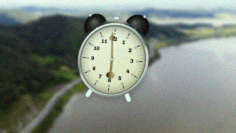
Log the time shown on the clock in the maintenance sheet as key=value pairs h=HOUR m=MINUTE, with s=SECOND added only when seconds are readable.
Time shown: h=5 m=59
